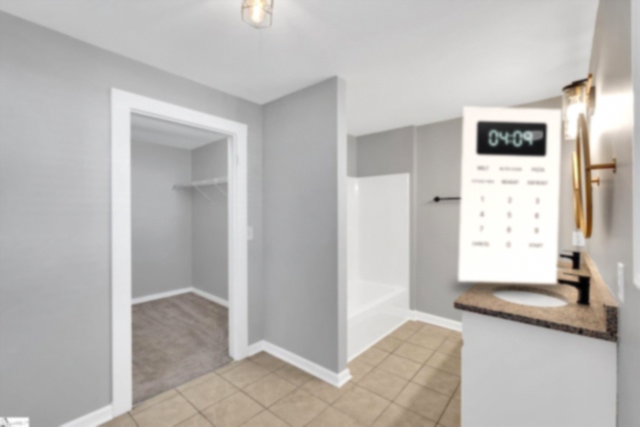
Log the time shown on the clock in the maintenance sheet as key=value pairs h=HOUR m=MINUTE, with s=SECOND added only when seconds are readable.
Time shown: h=4 m=9
